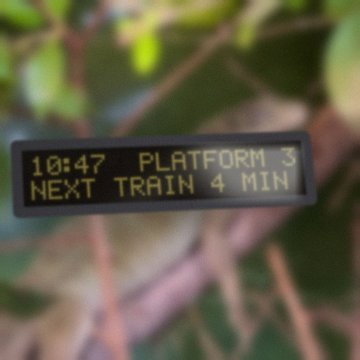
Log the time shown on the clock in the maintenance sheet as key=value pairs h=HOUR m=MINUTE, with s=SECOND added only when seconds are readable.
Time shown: h=10 m=47
